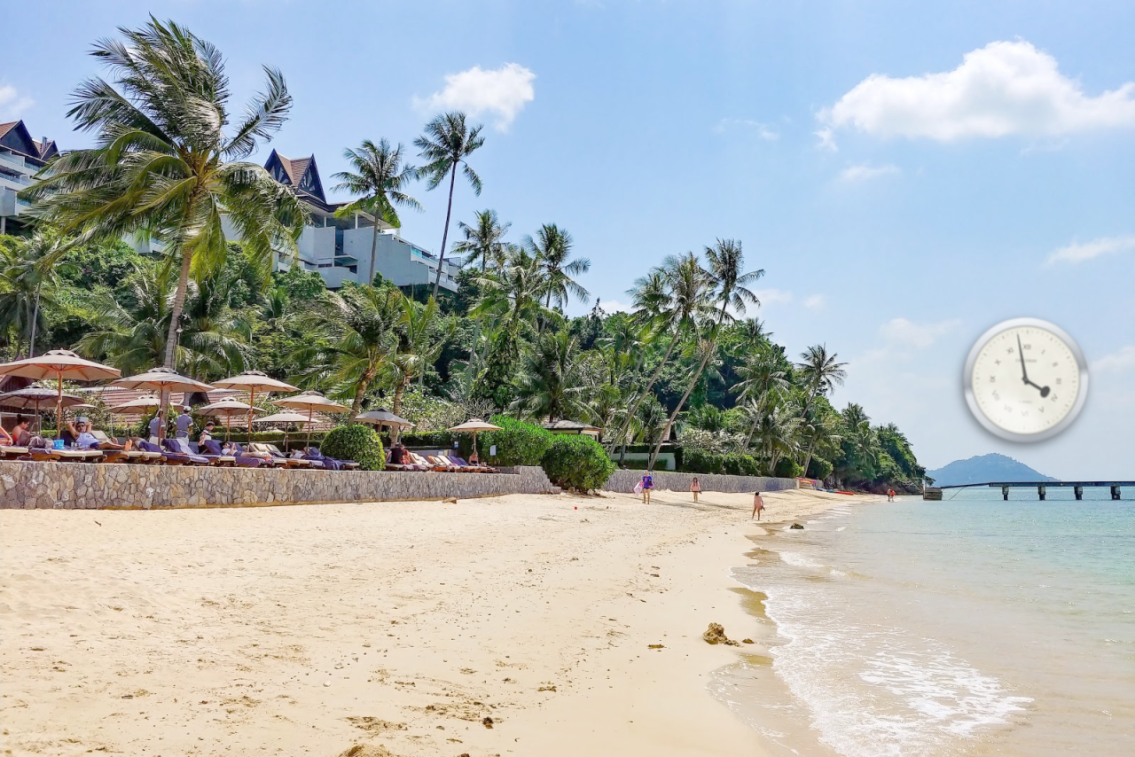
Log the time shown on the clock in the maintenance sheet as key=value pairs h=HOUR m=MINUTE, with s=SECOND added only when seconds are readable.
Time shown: h=3 m=58
